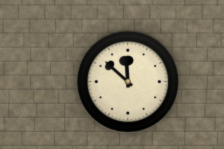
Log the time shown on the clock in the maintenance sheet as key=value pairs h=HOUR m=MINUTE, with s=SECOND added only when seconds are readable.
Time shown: h=11 m=52
